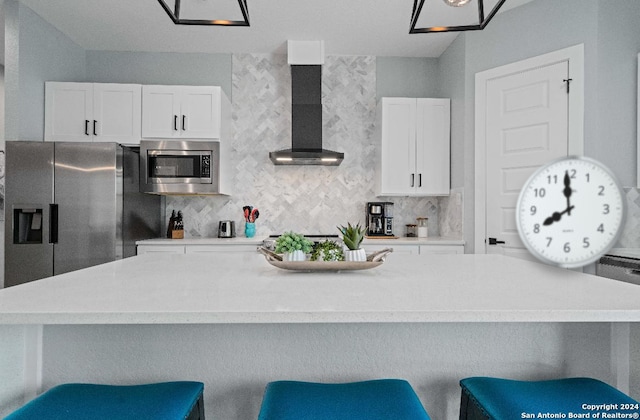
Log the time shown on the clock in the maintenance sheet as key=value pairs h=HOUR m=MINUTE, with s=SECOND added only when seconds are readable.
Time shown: h=7 m=59
